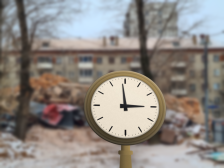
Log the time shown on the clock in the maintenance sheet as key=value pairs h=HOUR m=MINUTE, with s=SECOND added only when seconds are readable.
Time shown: h=2 m=59
